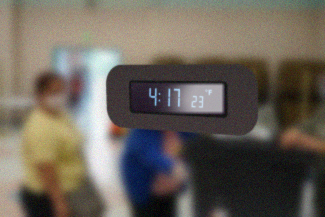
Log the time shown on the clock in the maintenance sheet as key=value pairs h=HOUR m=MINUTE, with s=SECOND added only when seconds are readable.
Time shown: h=4 m=17
